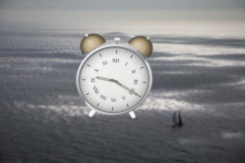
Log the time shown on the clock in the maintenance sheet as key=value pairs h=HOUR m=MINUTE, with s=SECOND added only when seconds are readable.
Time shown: h=9 m=20
